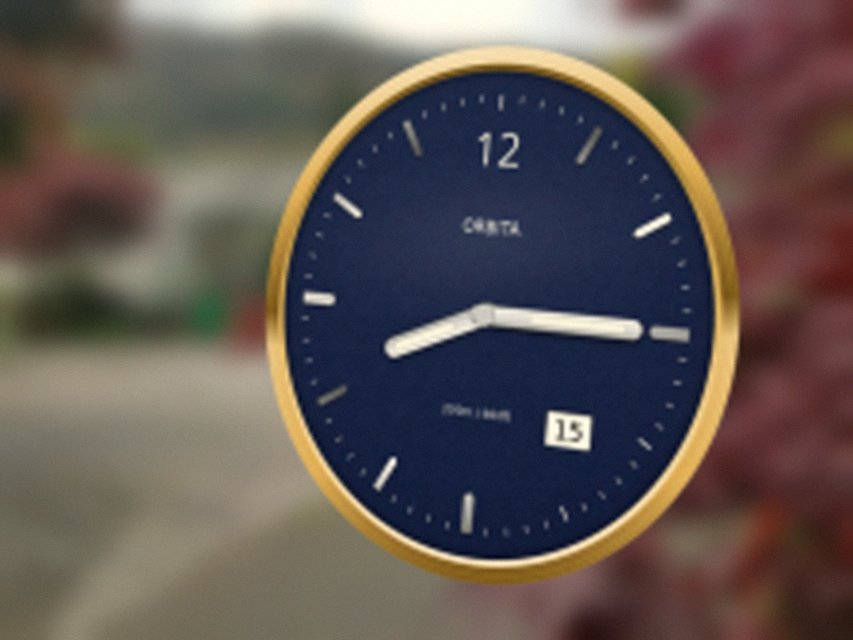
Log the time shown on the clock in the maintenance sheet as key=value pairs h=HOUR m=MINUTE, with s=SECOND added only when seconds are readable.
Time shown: h=8 m=15
